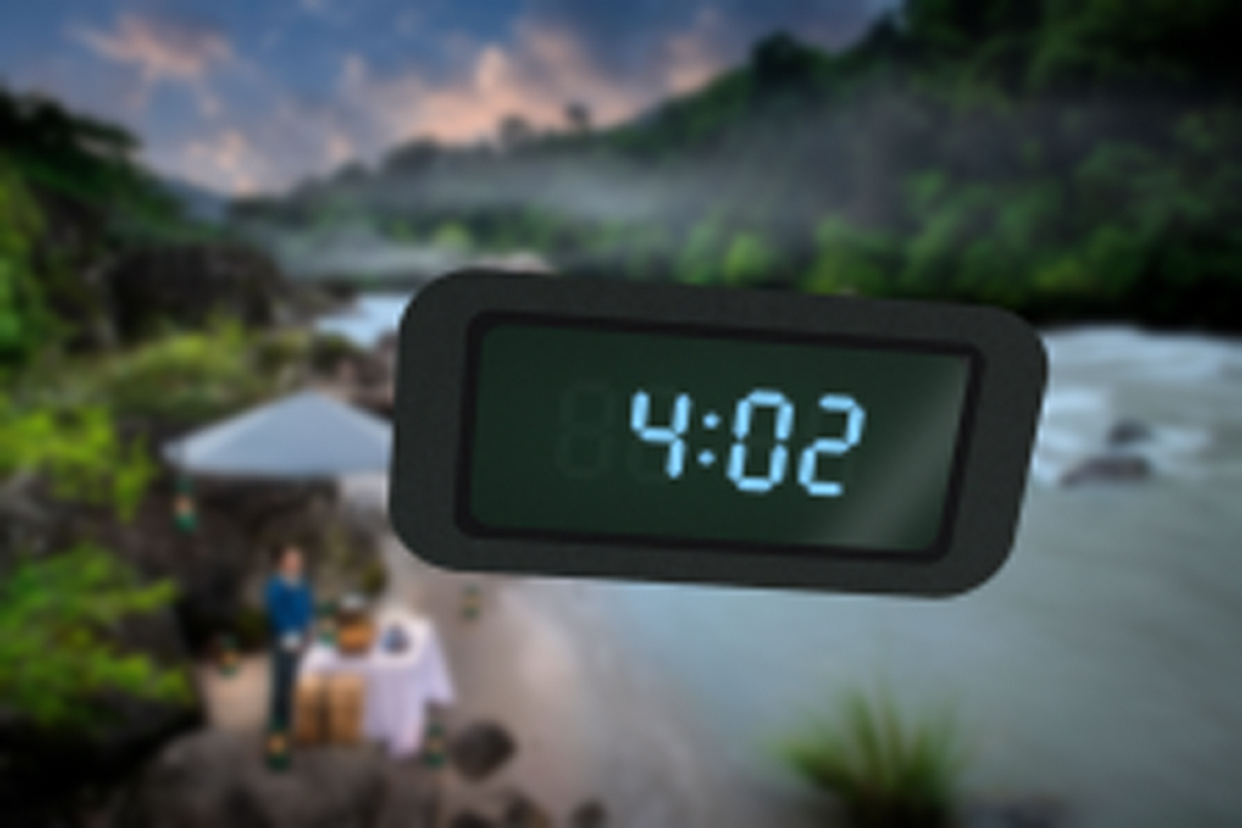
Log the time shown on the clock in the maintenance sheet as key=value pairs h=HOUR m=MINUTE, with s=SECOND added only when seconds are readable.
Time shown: h=4 m=2
